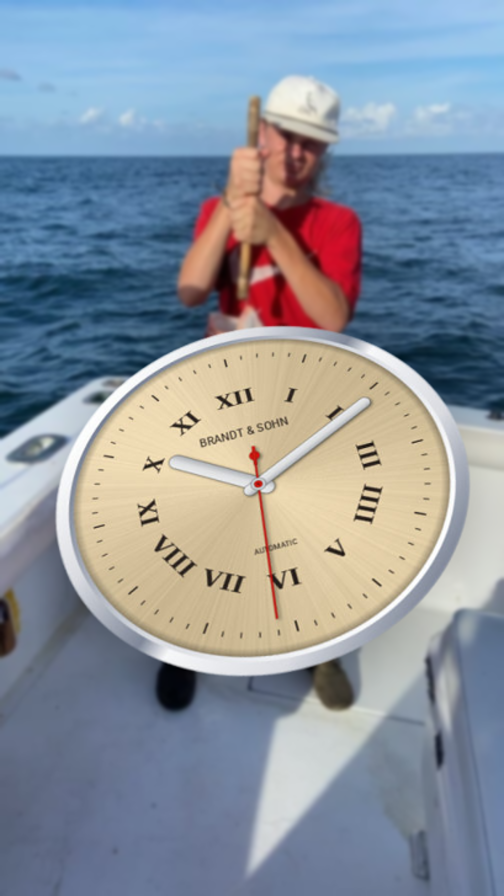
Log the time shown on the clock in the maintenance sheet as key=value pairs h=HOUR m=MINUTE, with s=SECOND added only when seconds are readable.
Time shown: h=10 m=10 s=31
